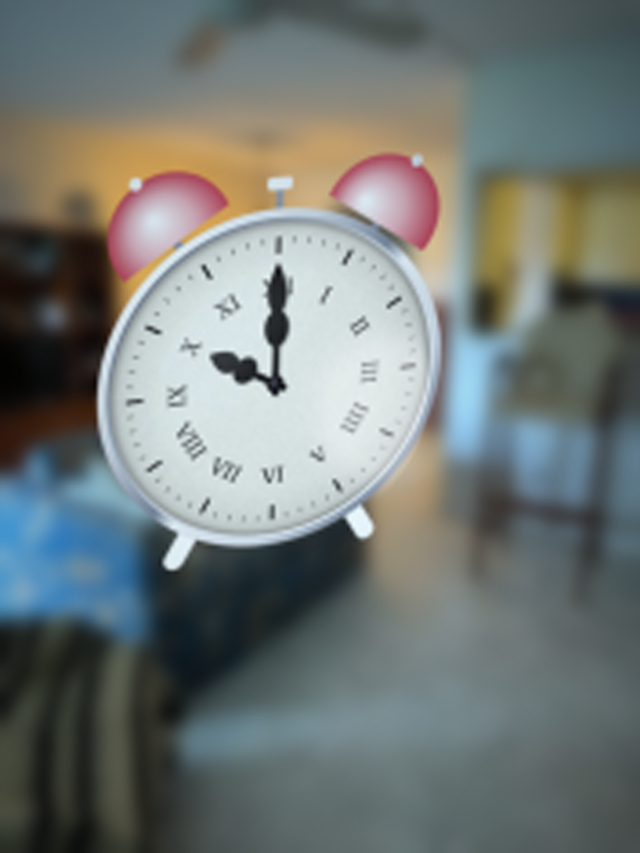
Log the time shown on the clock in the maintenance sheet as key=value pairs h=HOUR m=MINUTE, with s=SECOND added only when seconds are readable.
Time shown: h=10 m=0
